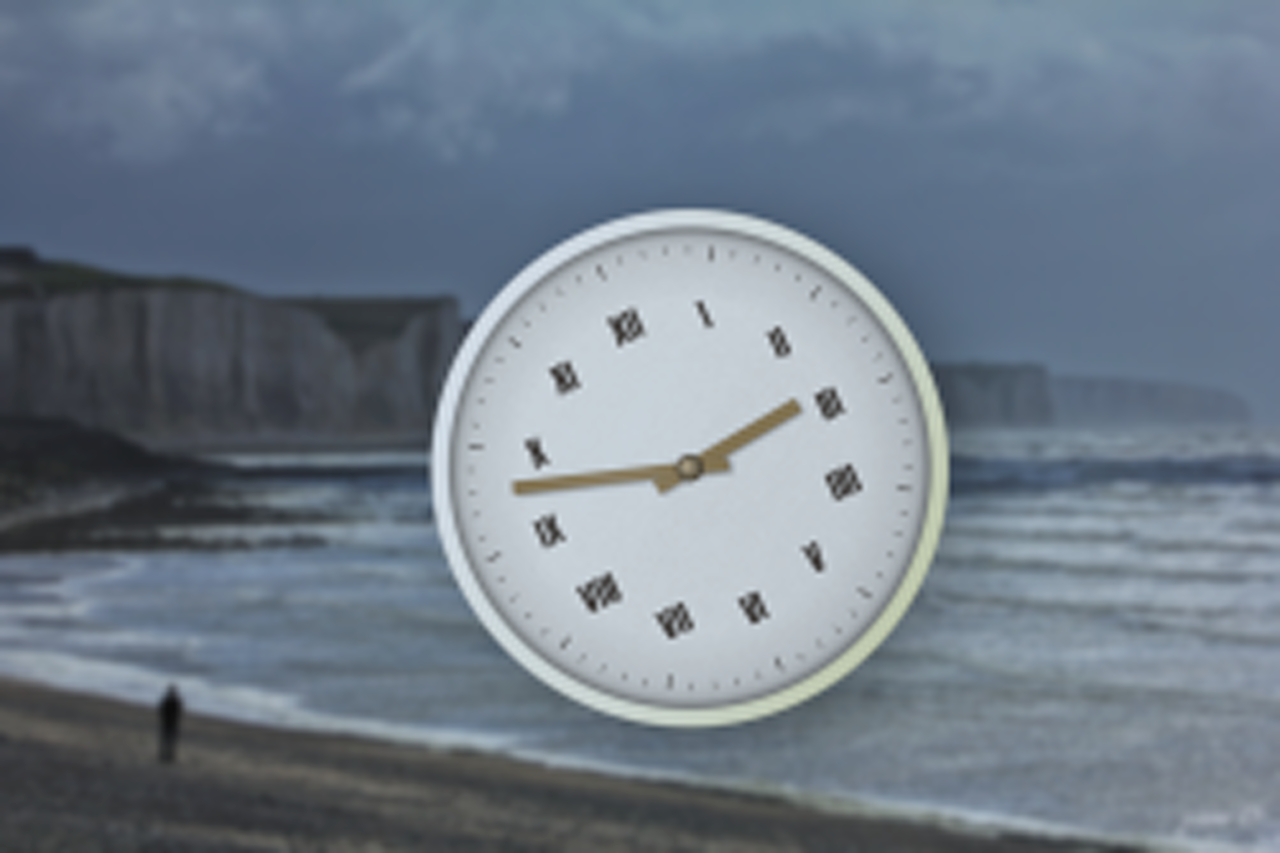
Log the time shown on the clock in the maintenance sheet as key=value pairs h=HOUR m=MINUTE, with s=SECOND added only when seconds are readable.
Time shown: h=2 m=48
